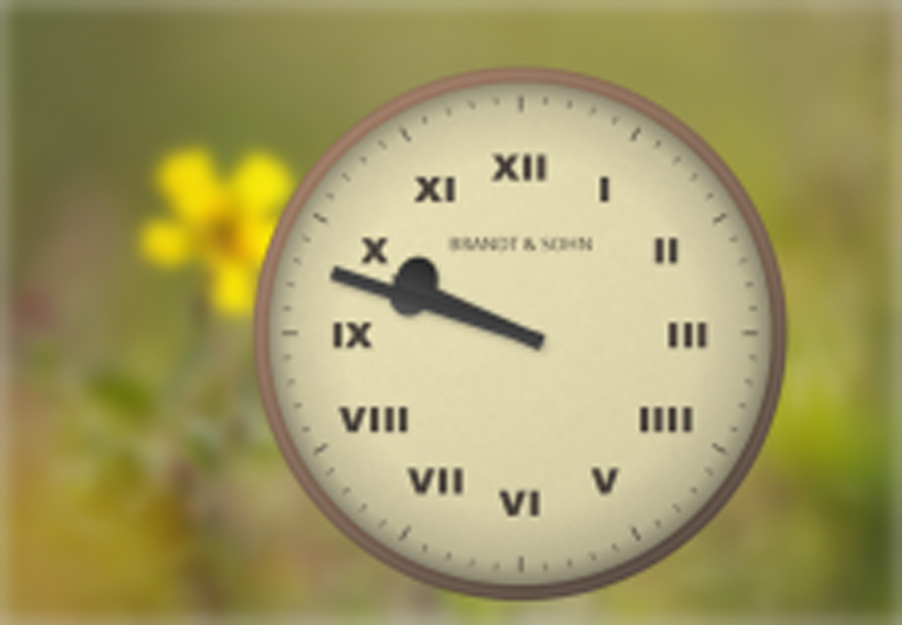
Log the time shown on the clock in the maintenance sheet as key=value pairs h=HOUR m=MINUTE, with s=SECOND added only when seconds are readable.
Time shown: h=9 m=48
